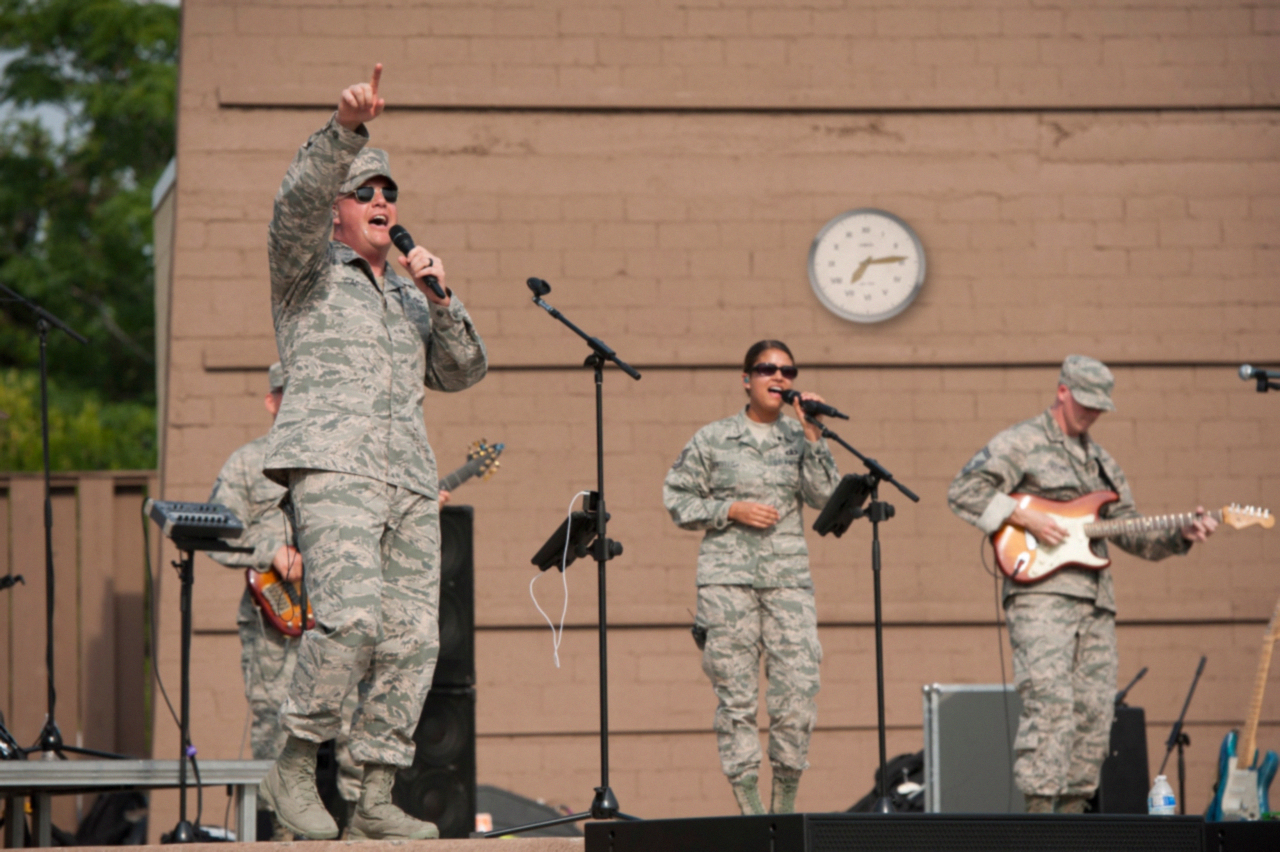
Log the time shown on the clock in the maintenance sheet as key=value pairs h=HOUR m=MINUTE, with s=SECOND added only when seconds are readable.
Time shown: h=7 m=14
